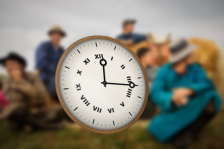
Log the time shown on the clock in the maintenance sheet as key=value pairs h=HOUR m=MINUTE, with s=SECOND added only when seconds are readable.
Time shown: h=12 m=17
